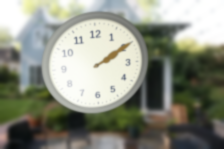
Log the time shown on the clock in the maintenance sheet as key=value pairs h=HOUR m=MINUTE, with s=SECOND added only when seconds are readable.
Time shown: h=2 m=10
